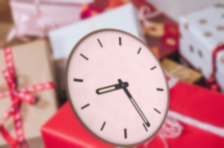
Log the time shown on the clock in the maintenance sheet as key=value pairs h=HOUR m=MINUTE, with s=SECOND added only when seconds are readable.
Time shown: h=8 m=24
